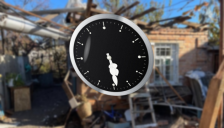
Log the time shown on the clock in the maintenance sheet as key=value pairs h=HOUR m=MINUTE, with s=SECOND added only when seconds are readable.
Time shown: h=5 m=29
